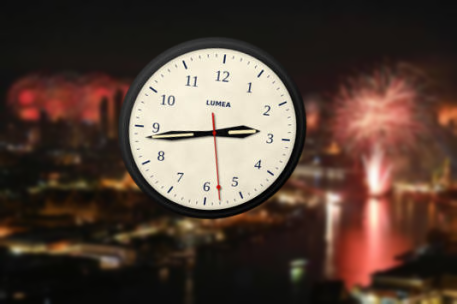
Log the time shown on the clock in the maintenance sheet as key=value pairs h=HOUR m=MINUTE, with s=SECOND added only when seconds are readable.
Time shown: h=2 m=43 s=28
